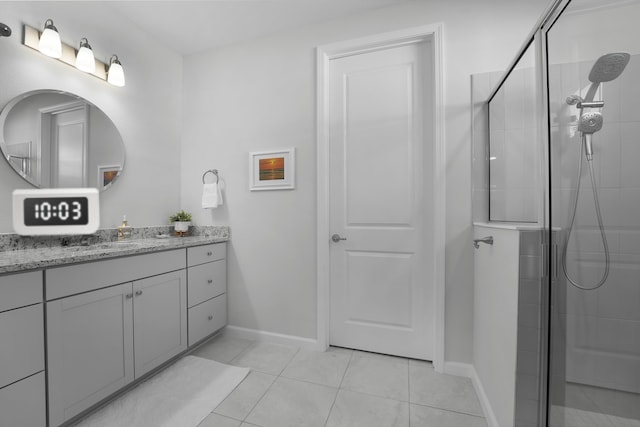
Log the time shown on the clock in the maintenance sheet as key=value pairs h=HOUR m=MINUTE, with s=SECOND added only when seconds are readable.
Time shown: h=10 m=3
